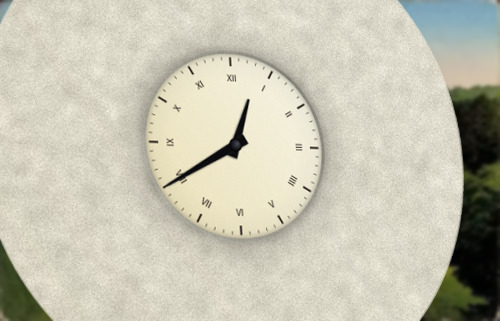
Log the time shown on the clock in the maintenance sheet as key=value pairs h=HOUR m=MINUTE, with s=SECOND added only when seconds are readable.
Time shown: h=12 m=40
